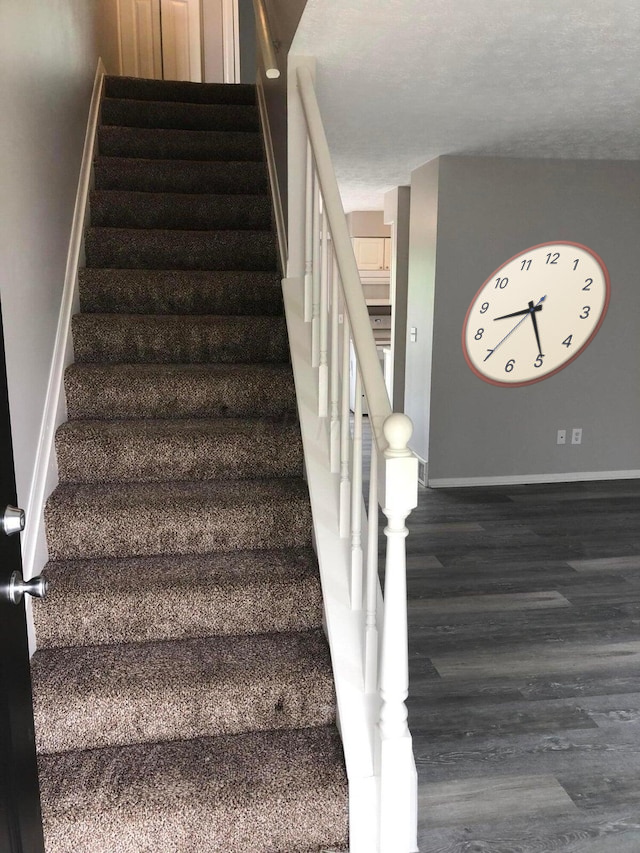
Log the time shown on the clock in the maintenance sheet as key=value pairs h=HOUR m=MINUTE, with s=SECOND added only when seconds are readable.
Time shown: h=8 m=24 s=35
